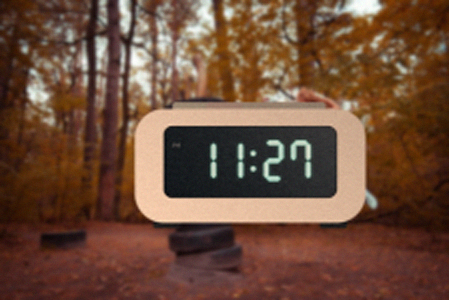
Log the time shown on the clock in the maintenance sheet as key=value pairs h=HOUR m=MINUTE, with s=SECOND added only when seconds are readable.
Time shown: h=11 m=27
